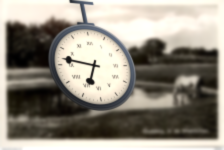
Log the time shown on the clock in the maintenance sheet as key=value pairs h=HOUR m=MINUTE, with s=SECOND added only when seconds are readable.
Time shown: h=6 m=47
